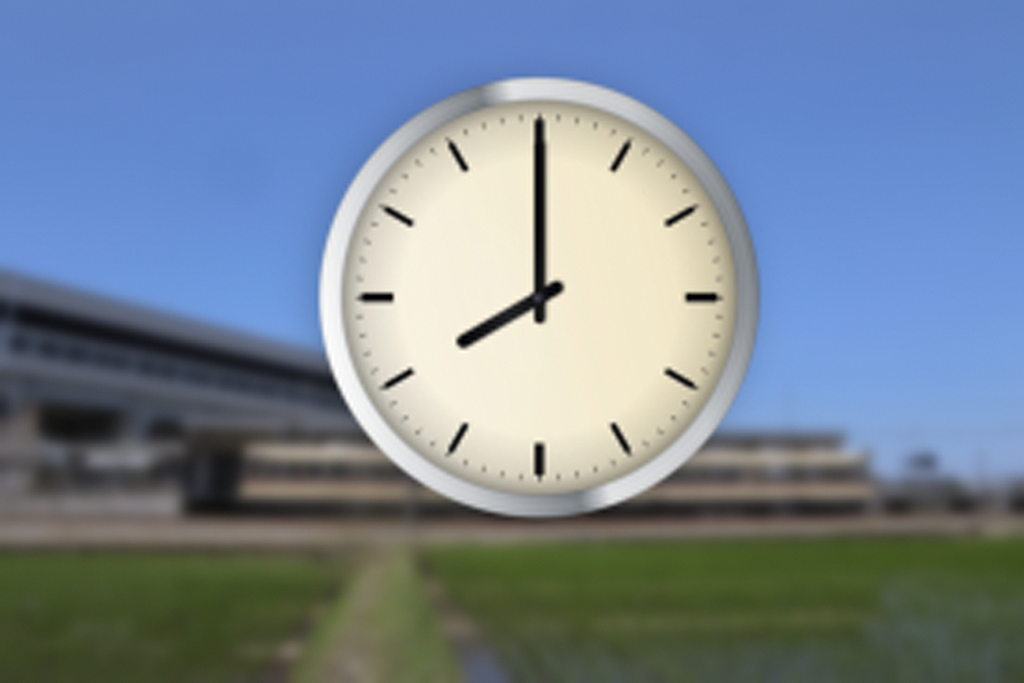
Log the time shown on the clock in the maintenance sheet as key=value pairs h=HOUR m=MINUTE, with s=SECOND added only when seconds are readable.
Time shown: h=8 m=0
